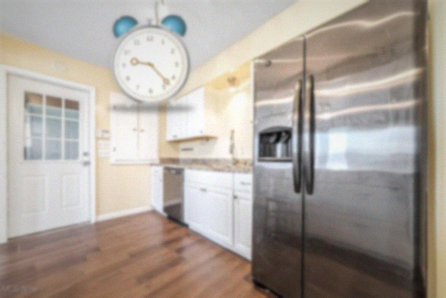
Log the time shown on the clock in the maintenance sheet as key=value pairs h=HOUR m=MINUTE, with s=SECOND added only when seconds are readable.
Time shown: h=9 m=23
